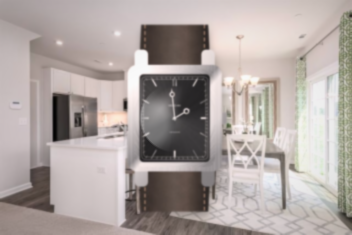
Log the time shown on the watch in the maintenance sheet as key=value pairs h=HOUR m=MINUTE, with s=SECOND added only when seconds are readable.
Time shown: h=1 m=59
